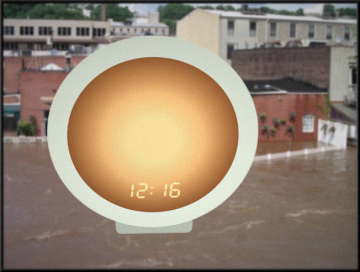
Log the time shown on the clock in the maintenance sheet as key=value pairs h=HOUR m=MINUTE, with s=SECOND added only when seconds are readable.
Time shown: h=12 m=16
